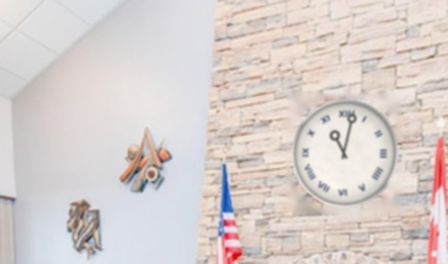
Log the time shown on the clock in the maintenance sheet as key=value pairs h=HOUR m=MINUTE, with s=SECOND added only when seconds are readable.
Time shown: h=11 m=2
